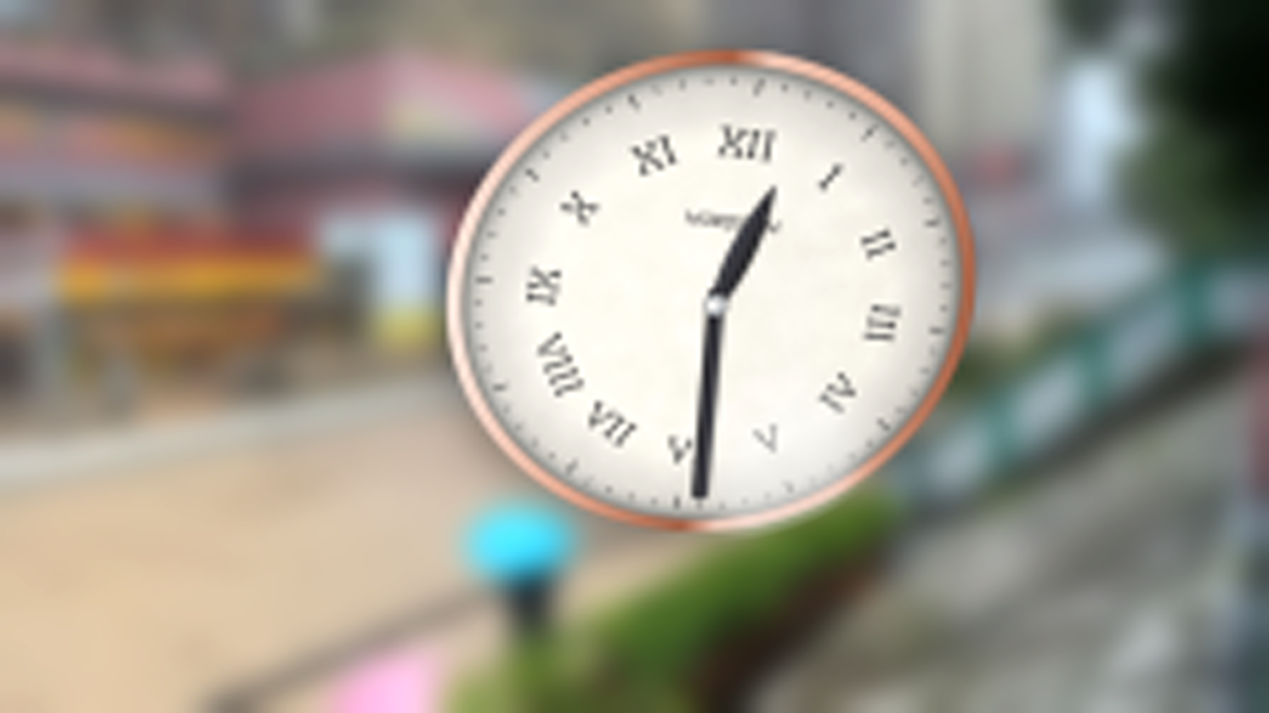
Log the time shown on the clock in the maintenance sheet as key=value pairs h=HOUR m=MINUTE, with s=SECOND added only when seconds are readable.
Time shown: h=12 m=29
